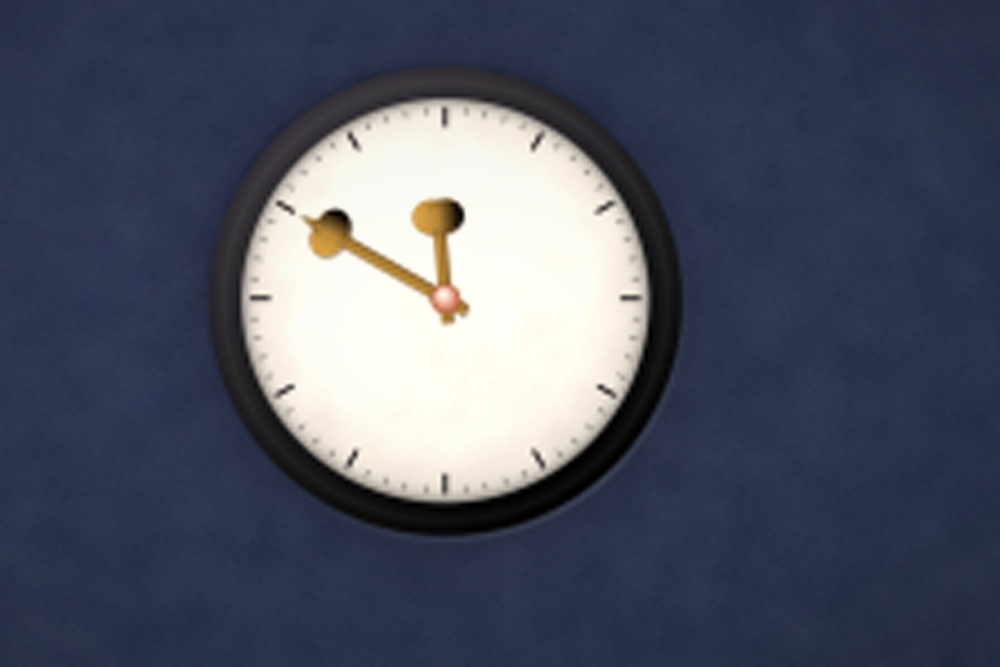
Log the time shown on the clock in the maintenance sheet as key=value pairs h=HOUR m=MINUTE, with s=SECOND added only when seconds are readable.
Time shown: h=11 m=50
